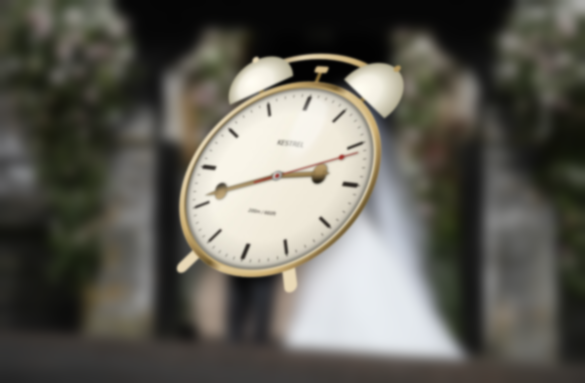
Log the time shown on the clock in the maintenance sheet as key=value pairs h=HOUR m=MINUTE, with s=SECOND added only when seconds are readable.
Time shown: h=2 m=41 s=11
